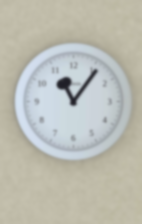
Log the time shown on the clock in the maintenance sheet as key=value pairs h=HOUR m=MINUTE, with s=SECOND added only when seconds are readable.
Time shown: h=11 m=6
